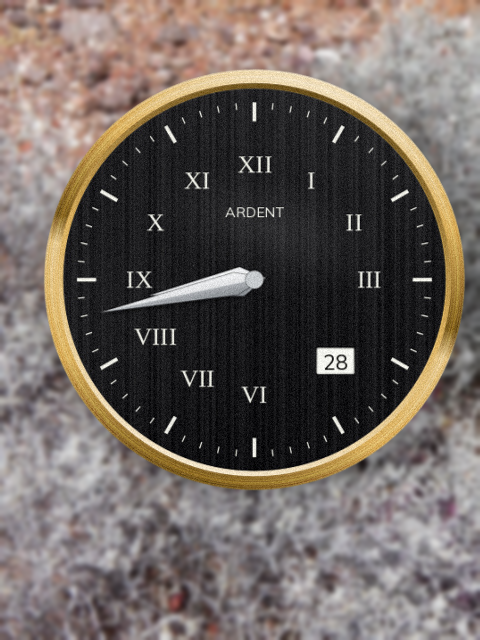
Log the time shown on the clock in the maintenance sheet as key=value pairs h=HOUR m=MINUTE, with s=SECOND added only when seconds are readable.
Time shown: h=8 m=43
